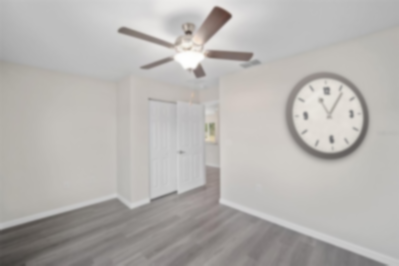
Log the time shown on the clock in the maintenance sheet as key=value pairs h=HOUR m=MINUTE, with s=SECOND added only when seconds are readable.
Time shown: h=11 m=6
